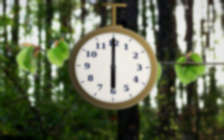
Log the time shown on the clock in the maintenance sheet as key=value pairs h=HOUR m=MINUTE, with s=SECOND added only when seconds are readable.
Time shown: h=6 m=0
